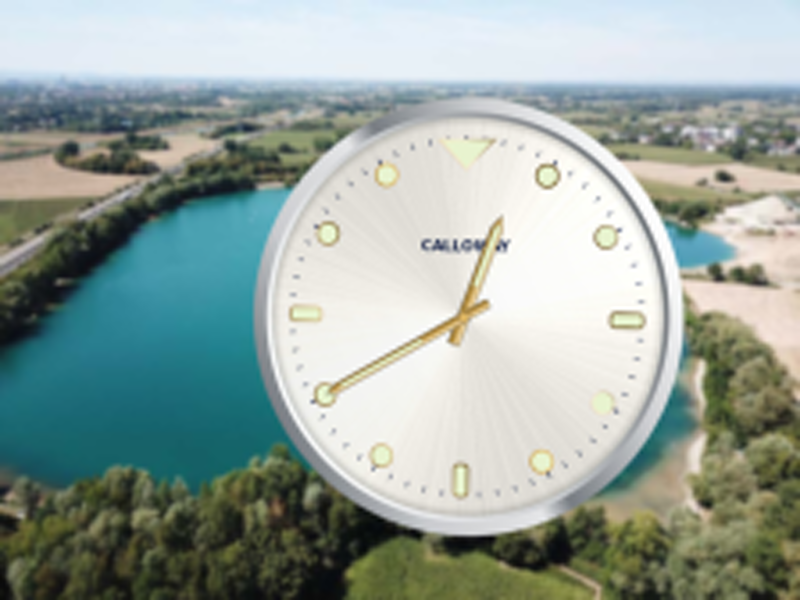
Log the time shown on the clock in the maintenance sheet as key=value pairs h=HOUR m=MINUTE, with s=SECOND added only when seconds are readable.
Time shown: h=12 m=40
